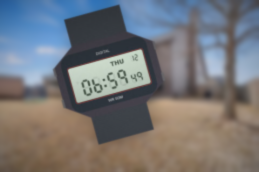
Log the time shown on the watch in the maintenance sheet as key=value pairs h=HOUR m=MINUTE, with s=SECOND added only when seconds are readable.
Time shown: h=6 m=59 s=49
